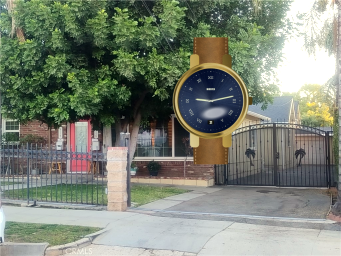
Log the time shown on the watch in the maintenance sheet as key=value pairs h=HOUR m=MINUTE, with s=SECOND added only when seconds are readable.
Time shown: h=9 m=13
